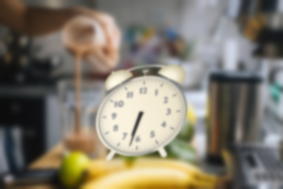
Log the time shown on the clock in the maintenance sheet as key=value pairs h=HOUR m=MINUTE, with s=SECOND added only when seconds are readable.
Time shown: h=6 m=32
